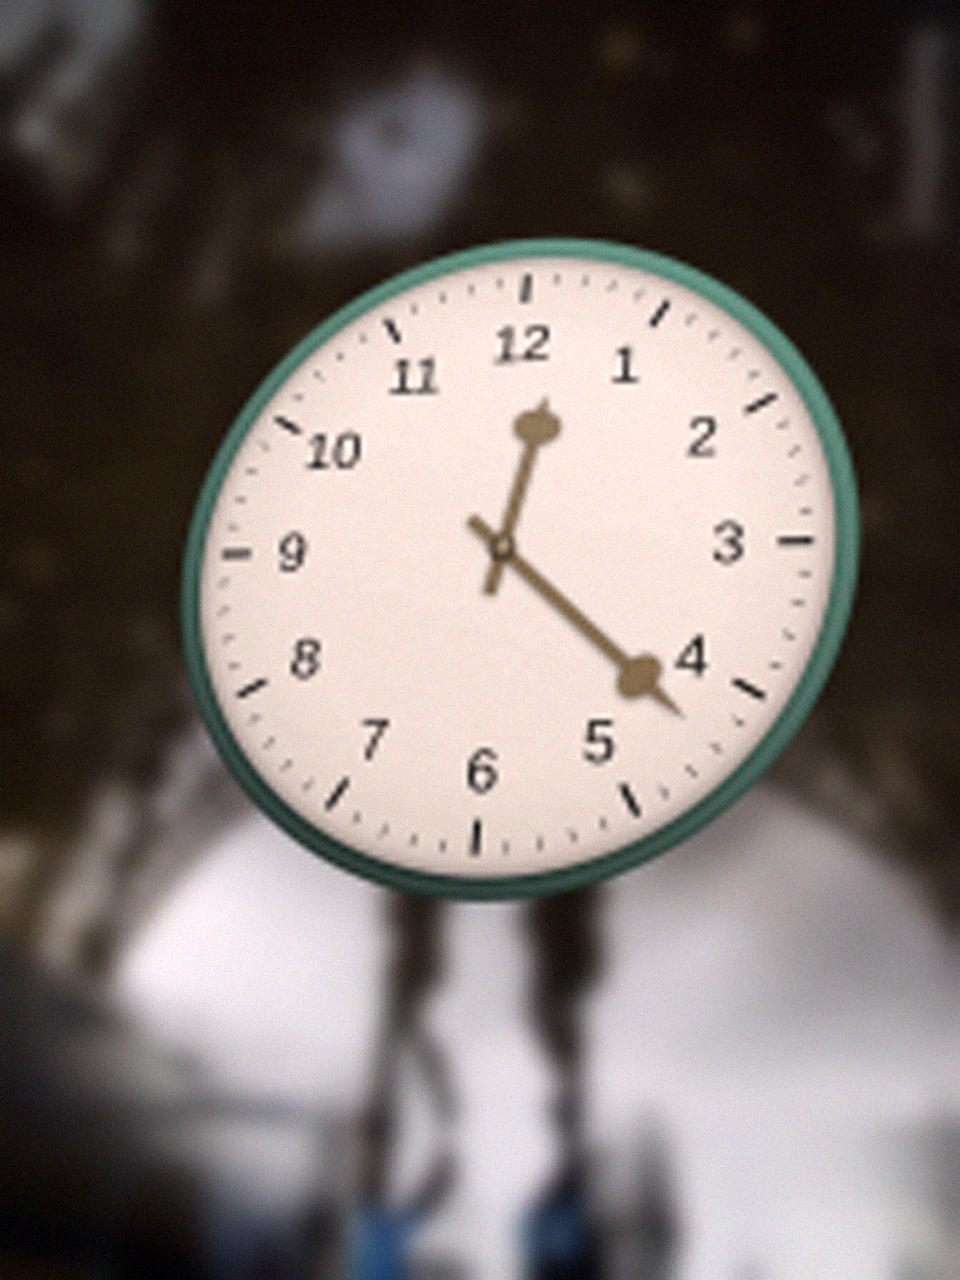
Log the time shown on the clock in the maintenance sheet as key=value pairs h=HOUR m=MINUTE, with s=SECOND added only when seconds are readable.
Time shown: h=12 m=22
